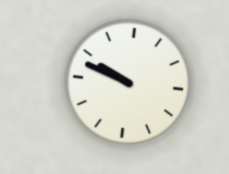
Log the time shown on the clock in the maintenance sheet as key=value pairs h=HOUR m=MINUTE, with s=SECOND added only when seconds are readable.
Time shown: h=9 m=48
